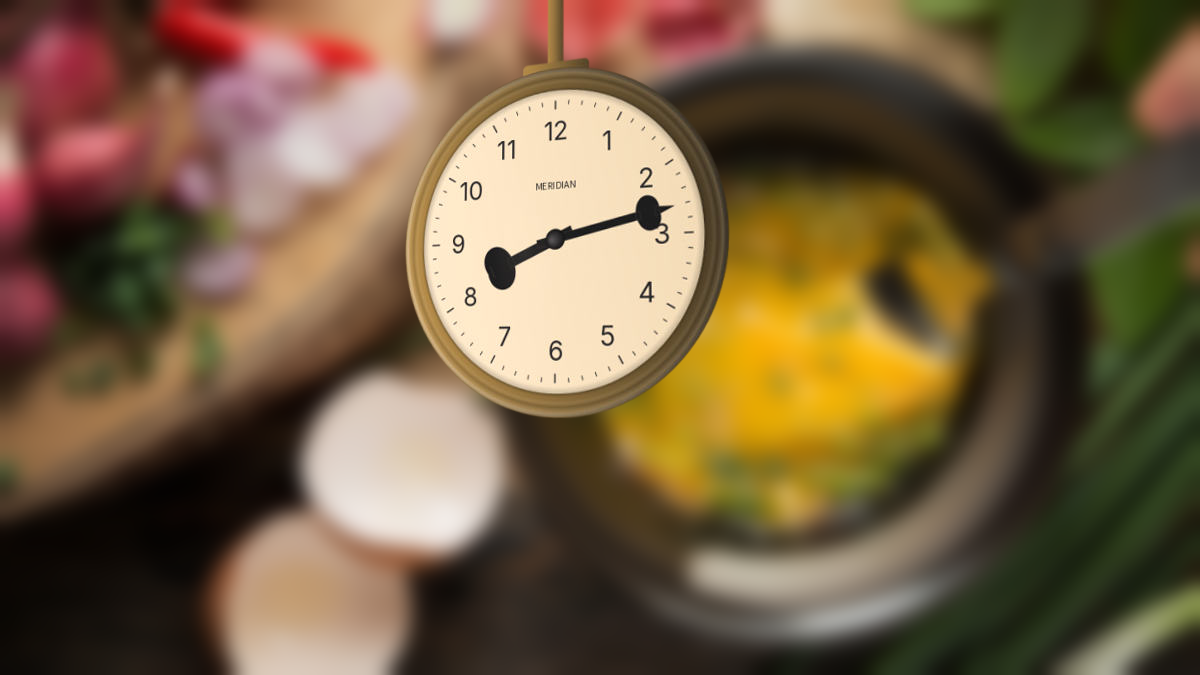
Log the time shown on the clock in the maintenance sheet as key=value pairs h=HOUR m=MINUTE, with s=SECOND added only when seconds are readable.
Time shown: h=8 m=13
